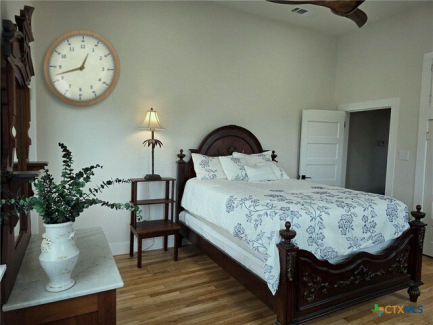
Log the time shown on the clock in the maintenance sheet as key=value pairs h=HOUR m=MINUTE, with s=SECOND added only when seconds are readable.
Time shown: h=12 m=42
